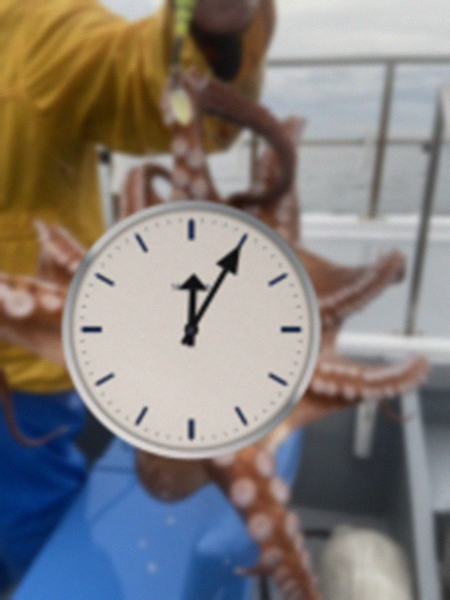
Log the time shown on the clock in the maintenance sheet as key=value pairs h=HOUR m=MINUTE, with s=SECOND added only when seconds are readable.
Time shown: h=12 m=5
